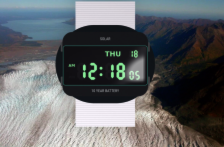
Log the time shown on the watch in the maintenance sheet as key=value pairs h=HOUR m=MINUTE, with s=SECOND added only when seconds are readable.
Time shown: h=12 m=18 s=5
